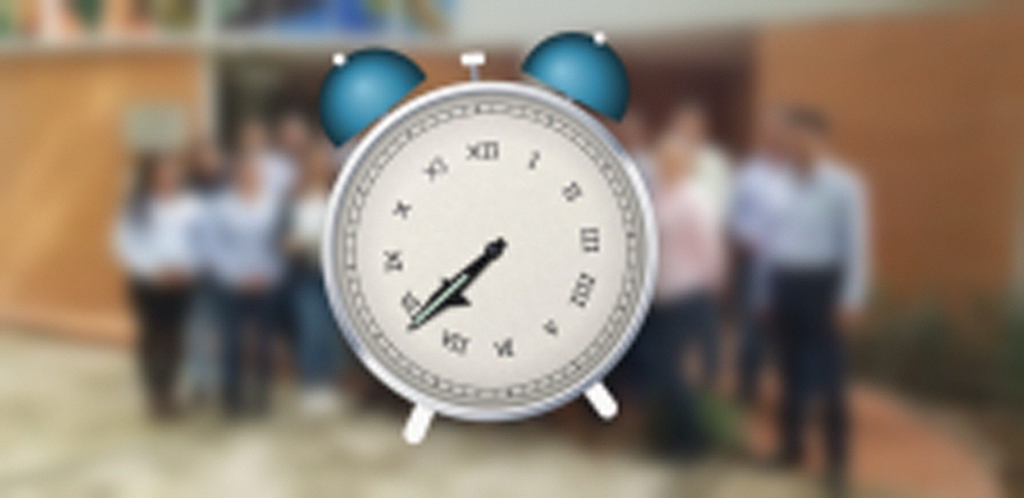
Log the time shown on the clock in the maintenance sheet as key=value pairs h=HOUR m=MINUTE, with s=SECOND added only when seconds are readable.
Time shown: h=7 m=39
